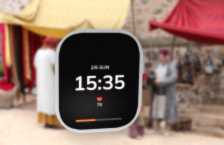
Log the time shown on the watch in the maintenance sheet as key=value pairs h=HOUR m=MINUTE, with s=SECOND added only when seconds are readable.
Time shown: h=15 m=35
